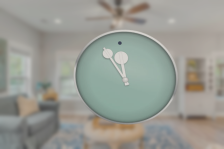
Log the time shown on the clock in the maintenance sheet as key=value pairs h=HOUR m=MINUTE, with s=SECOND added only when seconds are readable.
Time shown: h=11 m=56
